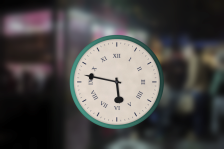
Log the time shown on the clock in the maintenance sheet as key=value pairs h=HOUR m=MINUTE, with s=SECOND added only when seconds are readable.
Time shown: h=5 m=47
